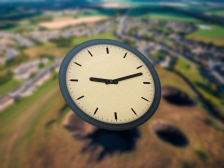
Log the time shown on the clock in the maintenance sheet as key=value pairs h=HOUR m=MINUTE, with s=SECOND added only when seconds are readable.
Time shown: h=9 m=12
